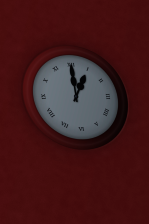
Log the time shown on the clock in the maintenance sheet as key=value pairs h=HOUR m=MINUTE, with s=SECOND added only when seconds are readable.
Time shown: h=1 m=0
